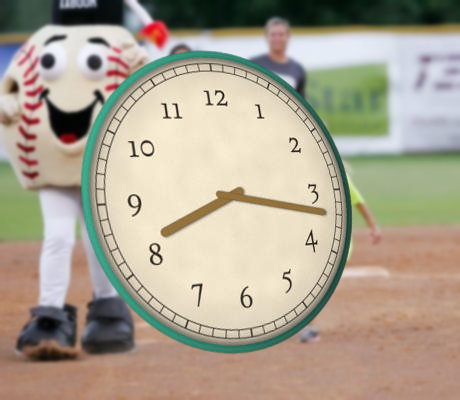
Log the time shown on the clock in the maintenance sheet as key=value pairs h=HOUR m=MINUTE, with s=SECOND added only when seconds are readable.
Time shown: h=8 m=17
